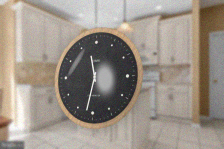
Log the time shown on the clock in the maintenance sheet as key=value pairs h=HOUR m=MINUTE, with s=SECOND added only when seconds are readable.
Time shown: h=11 m=32
